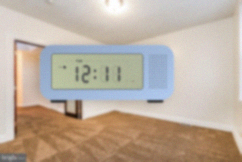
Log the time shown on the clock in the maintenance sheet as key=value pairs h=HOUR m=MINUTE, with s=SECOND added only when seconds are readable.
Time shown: h=12 m=11
